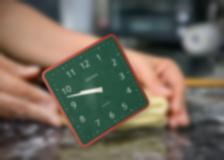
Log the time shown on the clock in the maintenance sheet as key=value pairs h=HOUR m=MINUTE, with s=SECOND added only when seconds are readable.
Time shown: h=9 m=48
